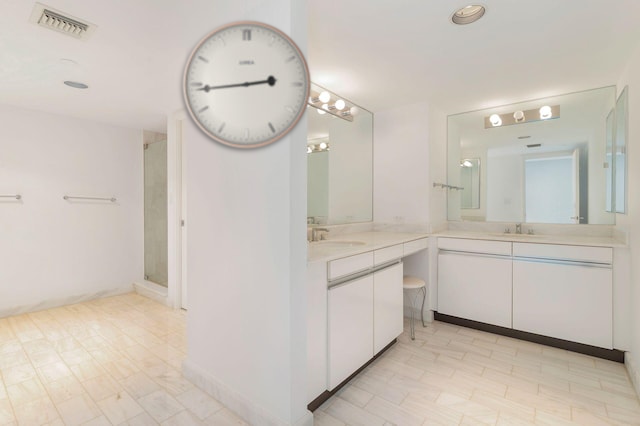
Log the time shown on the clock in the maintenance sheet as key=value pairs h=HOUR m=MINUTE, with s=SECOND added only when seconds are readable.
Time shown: h=2 m=44
